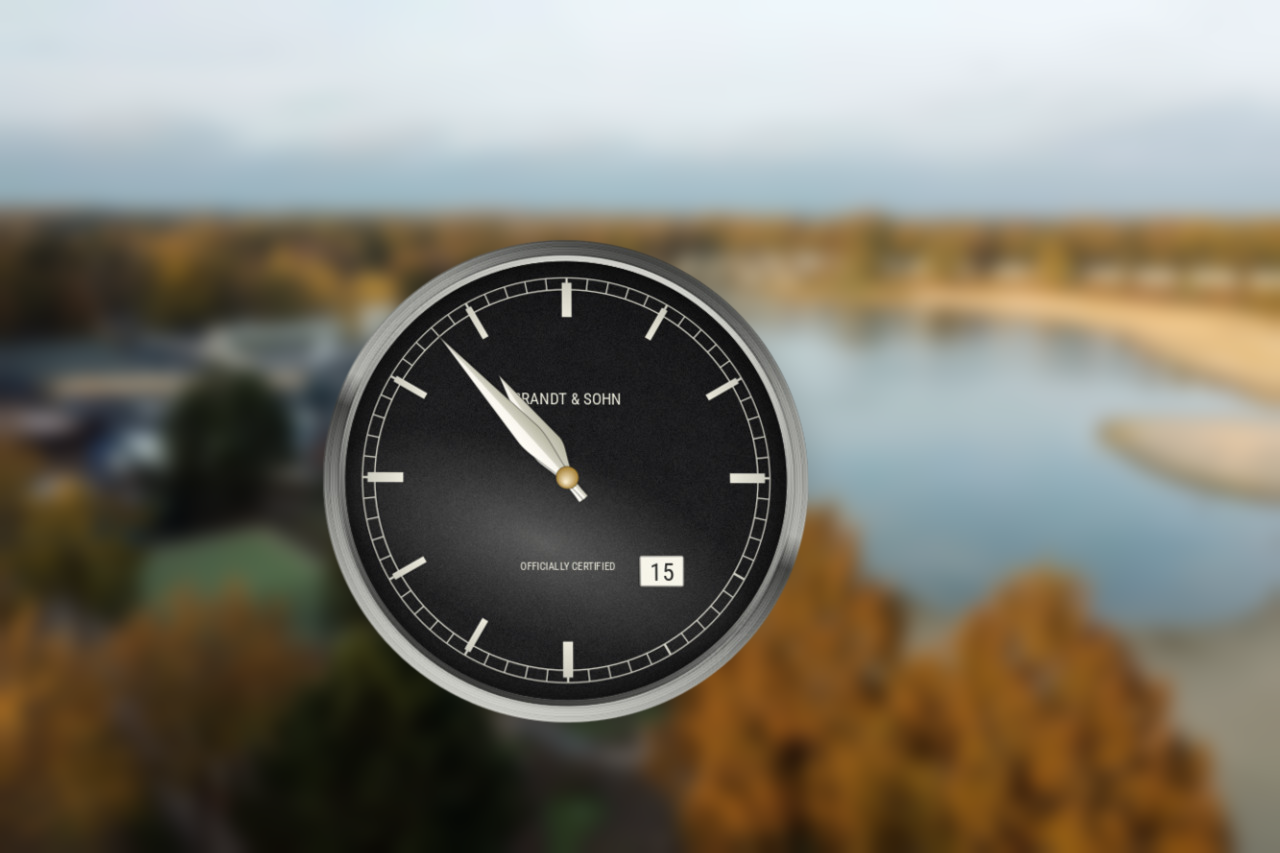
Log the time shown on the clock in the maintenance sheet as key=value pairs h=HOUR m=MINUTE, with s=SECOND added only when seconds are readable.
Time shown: h=10 m=53
